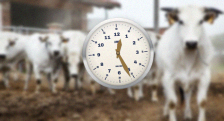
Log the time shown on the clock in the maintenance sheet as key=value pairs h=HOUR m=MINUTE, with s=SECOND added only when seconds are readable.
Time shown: h=12 m=26
